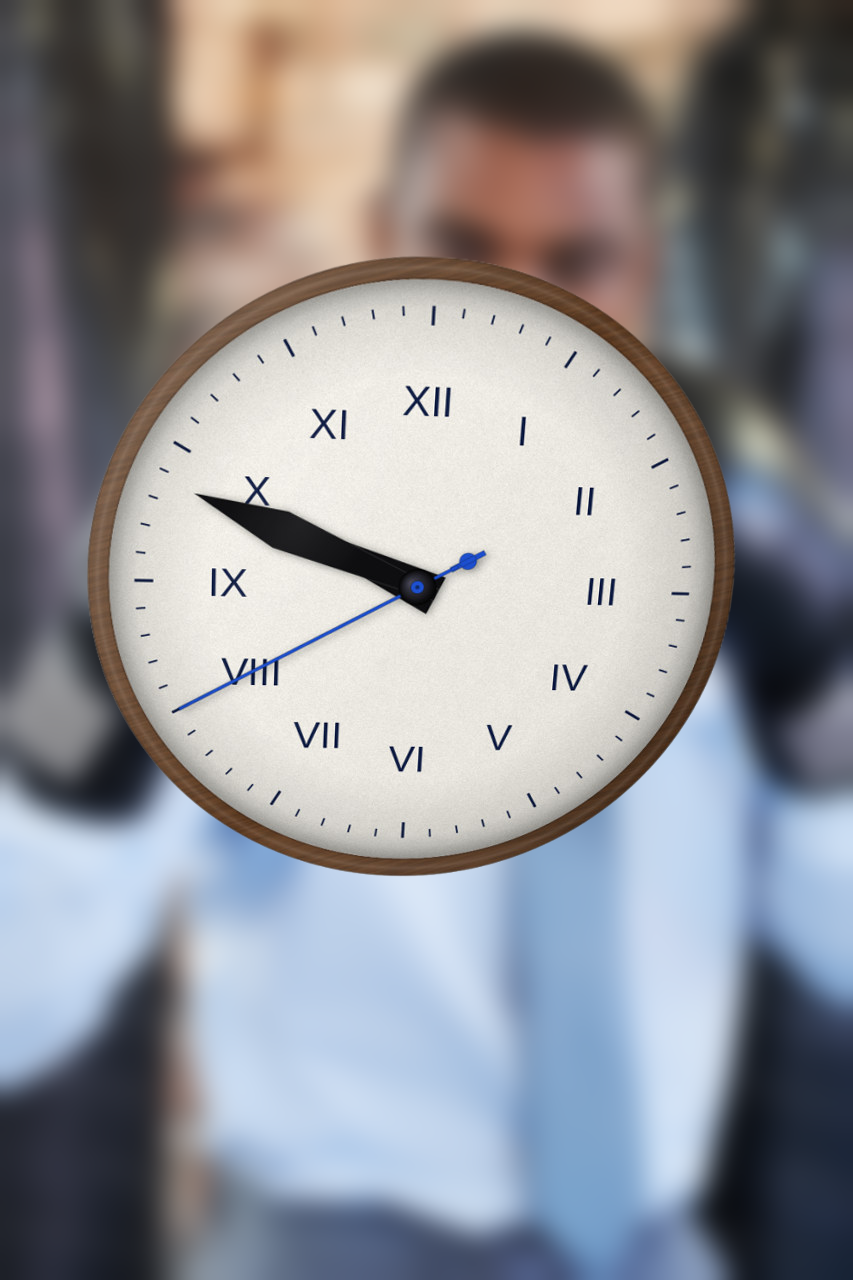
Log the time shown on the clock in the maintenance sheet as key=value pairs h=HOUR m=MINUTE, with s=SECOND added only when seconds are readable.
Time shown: h=9 m=48 s=40
